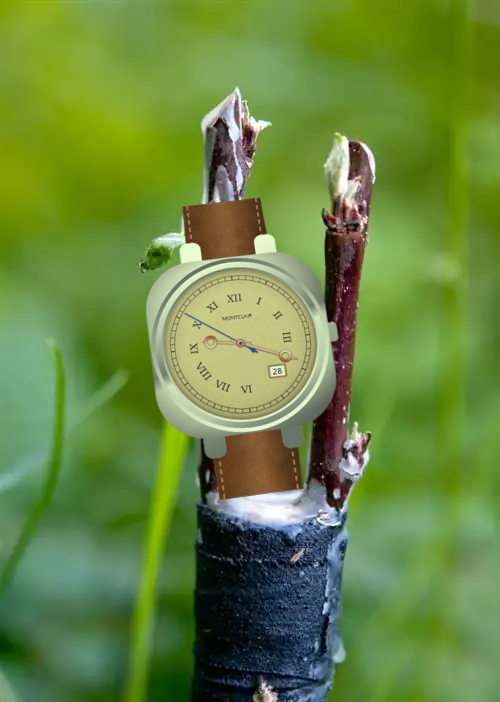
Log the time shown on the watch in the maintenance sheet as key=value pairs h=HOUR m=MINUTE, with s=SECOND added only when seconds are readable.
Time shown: h=9 m=18 s=51
